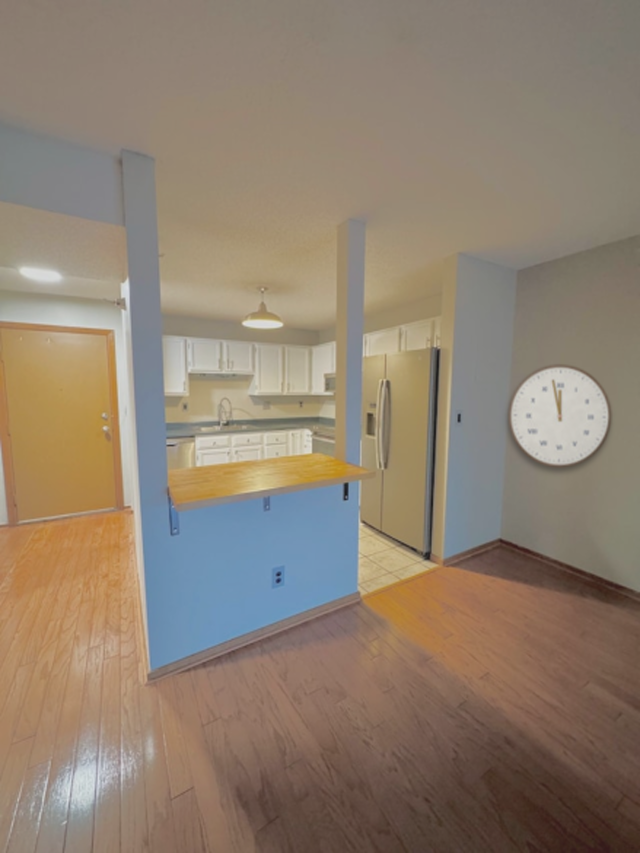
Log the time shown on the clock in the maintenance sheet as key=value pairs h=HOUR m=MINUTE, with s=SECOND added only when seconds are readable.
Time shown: h=11 m=58
